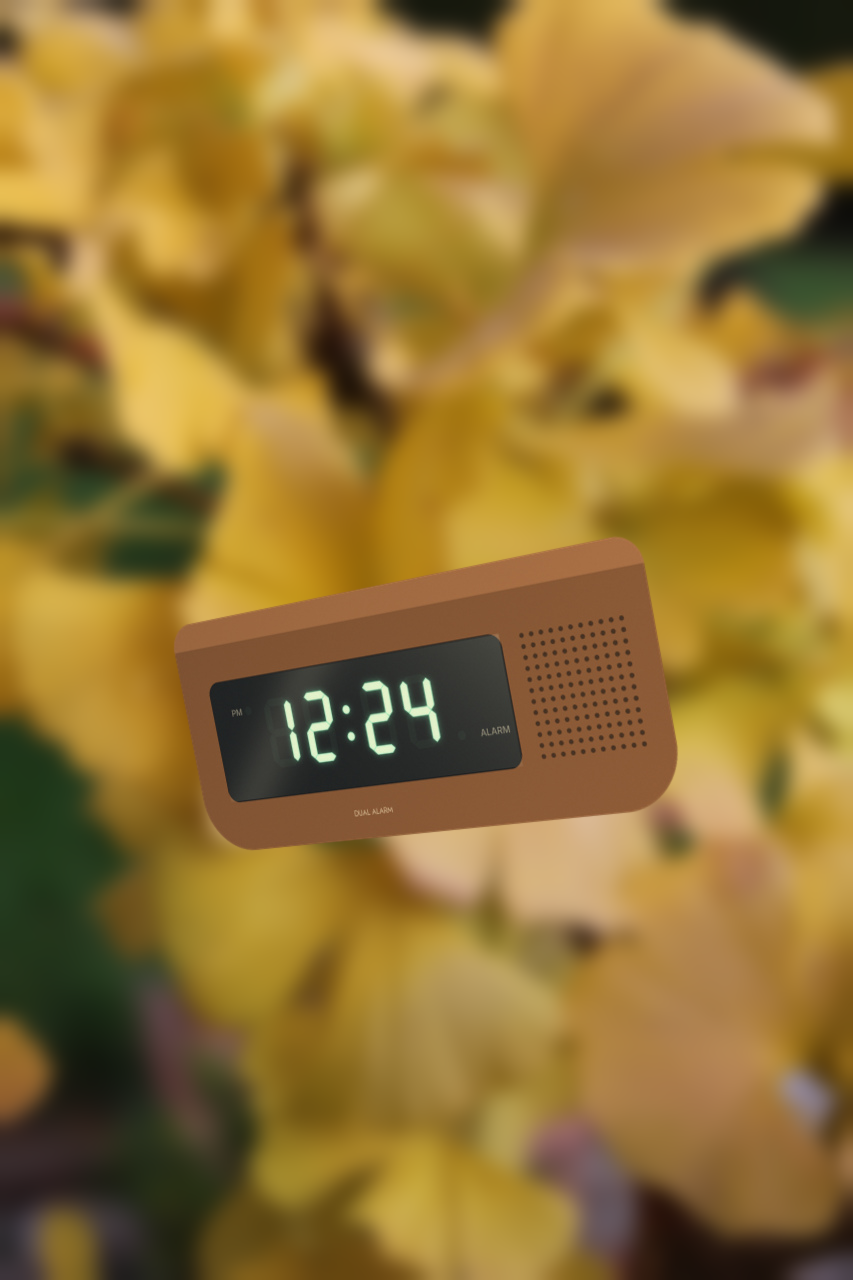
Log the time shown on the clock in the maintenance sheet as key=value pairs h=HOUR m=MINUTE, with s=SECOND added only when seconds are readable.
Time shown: h=12 m=24
